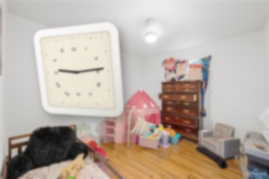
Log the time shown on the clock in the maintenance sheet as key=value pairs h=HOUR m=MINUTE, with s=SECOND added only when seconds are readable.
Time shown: h=9 m=14
